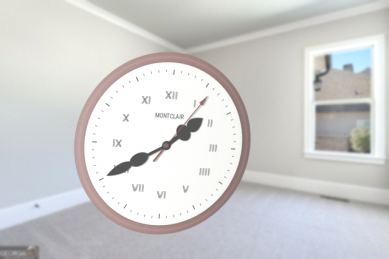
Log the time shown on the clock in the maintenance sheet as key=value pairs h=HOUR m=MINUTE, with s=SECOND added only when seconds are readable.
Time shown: h=1 m=40 s=6
